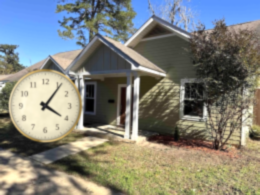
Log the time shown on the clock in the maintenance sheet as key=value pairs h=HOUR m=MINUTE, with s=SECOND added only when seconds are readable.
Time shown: h=4 m=6
